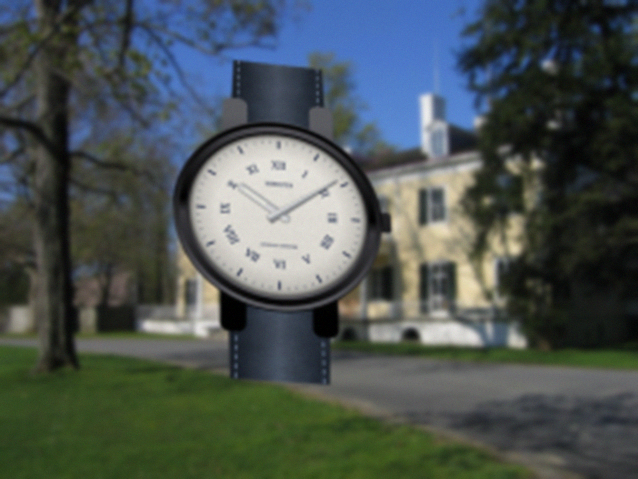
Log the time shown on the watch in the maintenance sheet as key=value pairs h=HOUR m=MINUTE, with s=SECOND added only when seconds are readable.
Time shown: h=10 m=9
